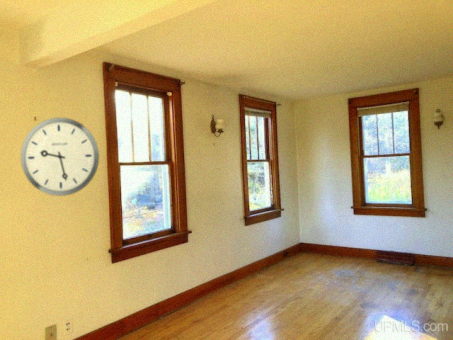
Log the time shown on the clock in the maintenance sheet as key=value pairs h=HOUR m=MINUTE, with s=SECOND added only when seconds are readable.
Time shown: h=9 m=28
